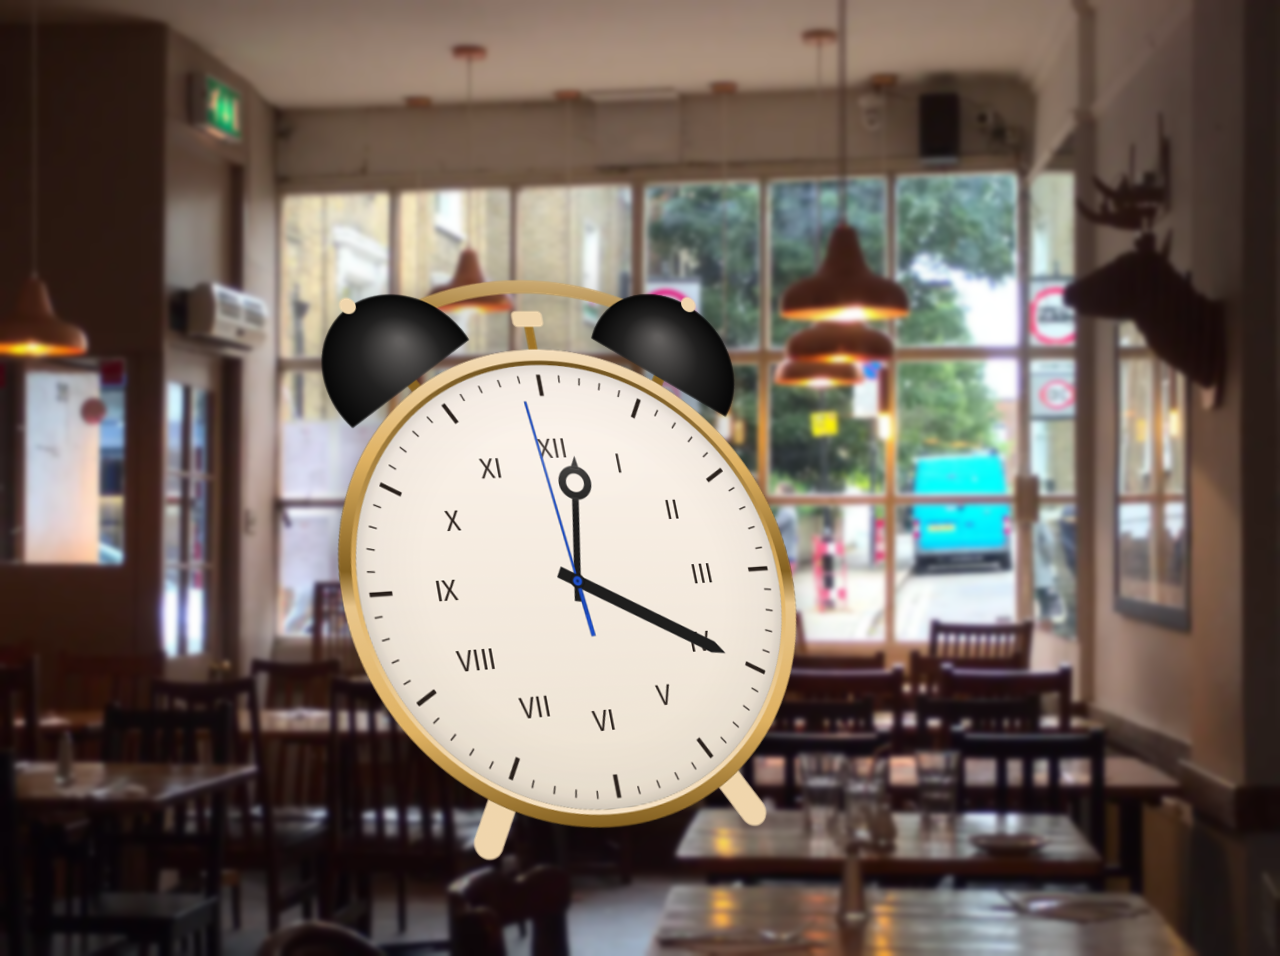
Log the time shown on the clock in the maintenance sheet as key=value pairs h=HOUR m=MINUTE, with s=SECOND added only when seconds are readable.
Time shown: h=12 m=19 s=59
